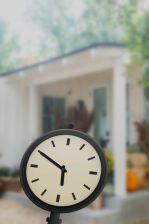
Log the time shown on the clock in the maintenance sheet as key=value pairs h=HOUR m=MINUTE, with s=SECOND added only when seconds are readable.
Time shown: h=5 m=50
